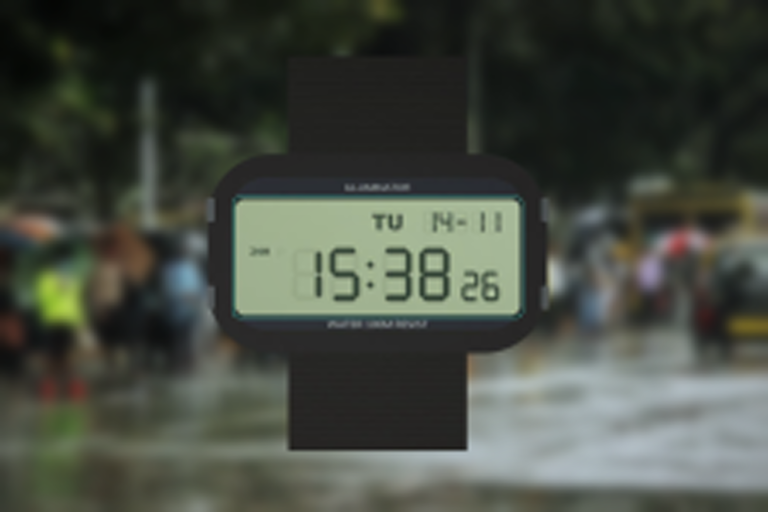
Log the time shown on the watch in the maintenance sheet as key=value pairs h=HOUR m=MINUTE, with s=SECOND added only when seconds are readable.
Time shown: h=15 m=38 s=26
